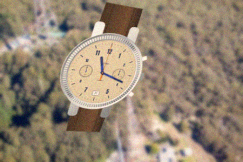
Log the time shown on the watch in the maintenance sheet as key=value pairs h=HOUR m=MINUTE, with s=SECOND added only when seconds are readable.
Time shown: h=11 m=18
